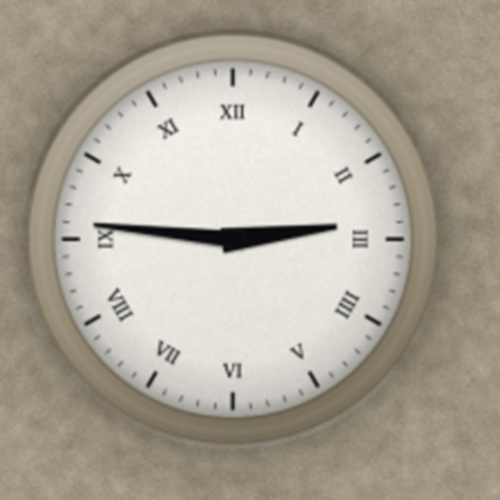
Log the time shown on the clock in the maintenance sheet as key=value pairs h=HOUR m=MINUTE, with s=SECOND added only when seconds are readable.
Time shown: h=2 m=46
